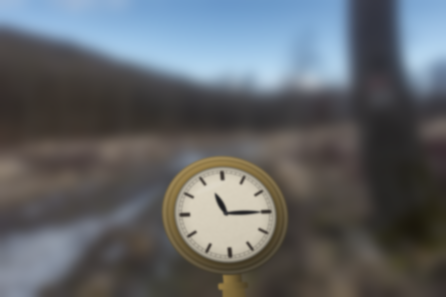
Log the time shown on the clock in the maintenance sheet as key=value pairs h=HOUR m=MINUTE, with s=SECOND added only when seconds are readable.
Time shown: h=11 m=15
